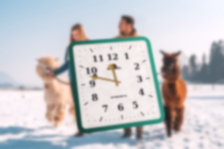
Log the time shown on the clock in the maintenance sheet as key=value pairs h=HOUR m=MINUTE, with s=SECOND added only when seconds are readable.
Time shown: h=11 m=48
